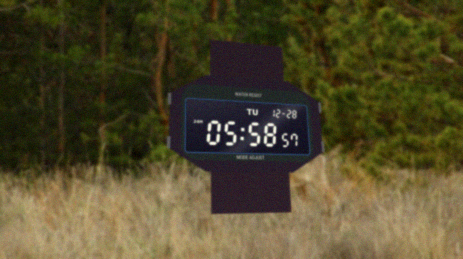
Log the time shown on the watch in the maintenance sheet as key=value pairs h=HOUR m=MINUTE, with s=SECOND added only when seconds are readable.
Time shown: h=5 m=58 s=57
